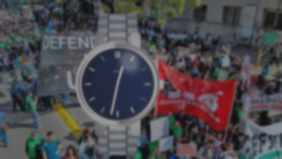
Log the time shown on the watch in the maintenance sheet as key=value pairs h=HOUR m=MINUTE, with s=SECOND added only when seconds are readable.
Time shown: h=12 m=32
